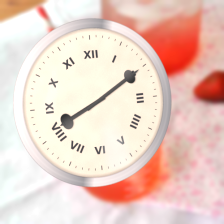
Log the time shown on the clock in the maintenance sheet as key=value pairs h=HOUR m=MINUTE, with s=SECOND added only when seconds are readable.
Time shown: h=8 m=10
